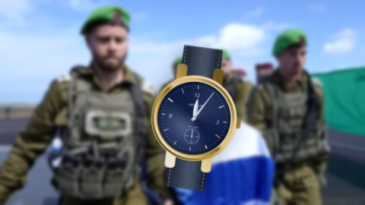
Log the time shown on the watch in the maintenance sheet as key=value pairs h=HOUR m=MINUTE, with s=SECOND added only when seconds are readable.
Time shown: h=12 m=5
